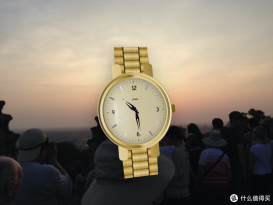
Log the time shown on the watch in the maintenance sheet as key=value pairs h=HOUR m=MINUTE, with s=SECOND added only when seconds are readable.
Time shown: h=10 m=29
